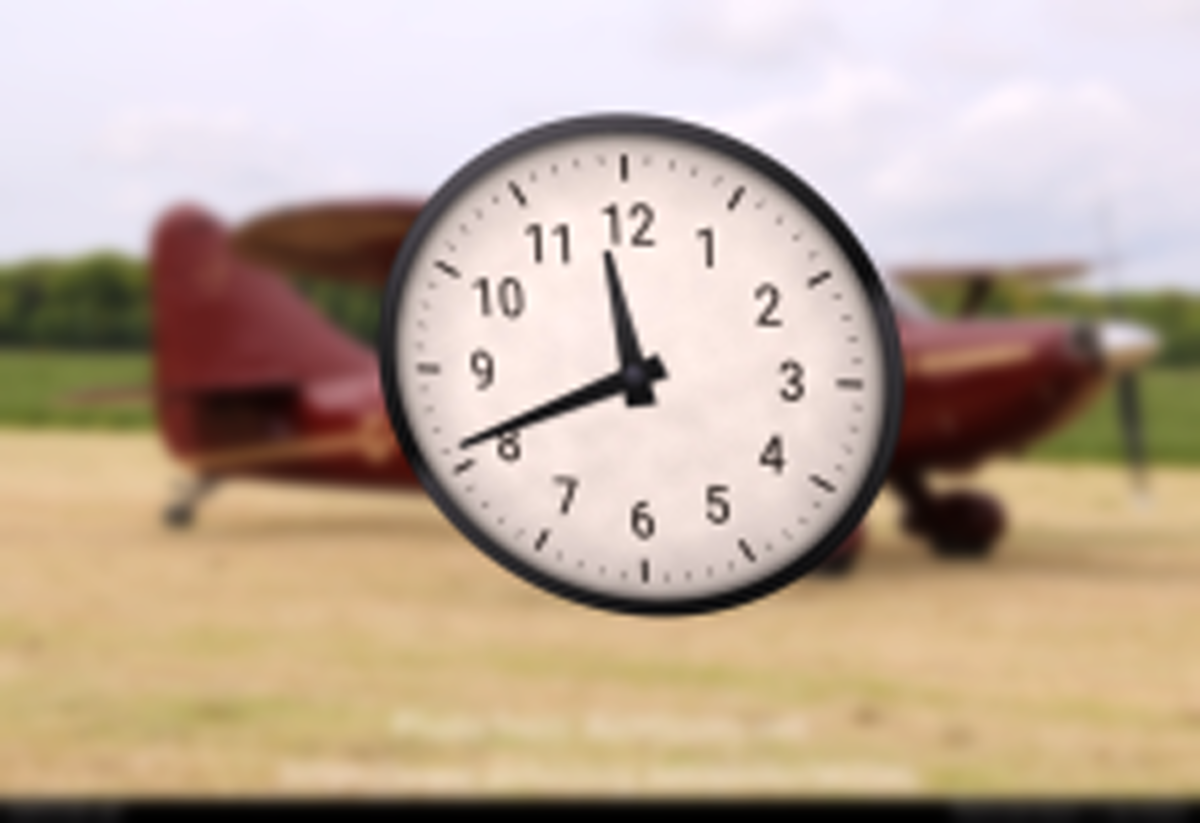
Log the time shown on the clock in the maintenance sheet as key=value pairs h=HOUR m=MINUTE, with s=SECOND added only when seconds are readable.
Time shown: h=11 m=41
